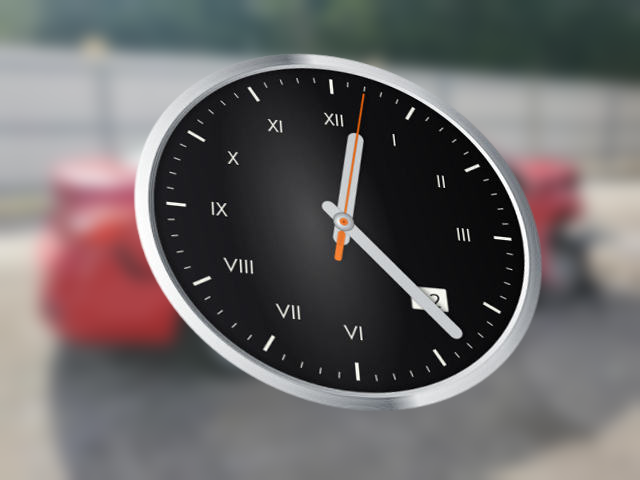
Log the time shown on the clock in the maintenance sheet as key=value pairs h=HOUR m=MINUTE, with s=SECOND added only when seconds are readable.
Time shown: h=12 m=23 s=2
